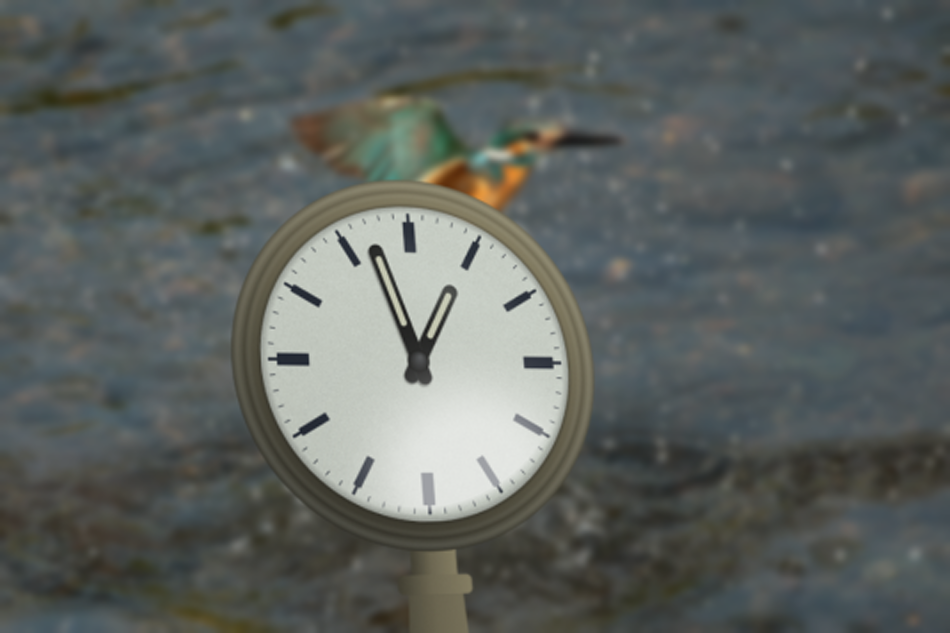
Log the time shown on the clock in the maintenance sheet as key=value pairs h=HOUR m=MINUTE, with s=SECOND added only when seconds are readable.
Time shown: h=12 m=57
